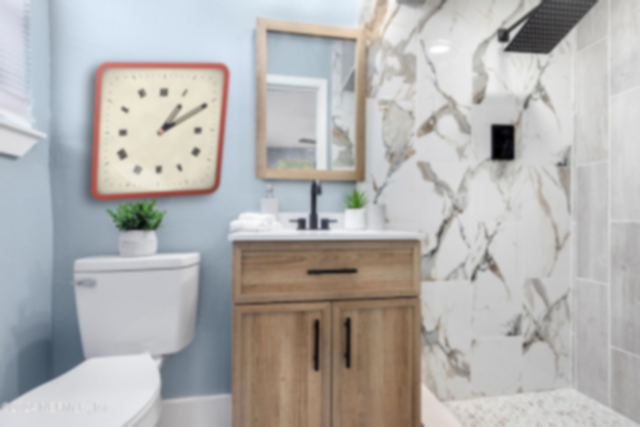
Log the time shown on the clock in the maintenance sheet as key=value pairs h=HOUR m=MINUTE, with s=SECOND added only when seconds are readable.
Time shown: h=1 m=10
